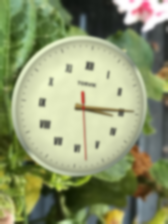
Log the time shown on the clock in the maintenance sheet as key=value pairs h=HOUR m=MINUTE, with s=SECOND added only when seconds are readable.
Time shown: h=3 m=14 s=28
